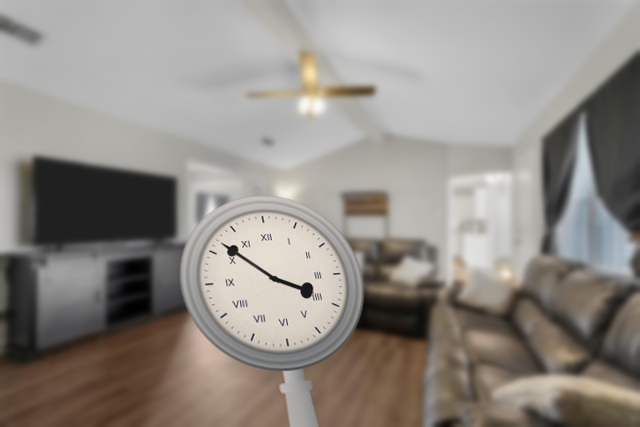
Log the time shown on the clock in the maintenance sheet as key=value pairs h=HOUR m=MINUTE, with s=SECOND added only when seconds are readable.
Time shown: h=3 m=52
